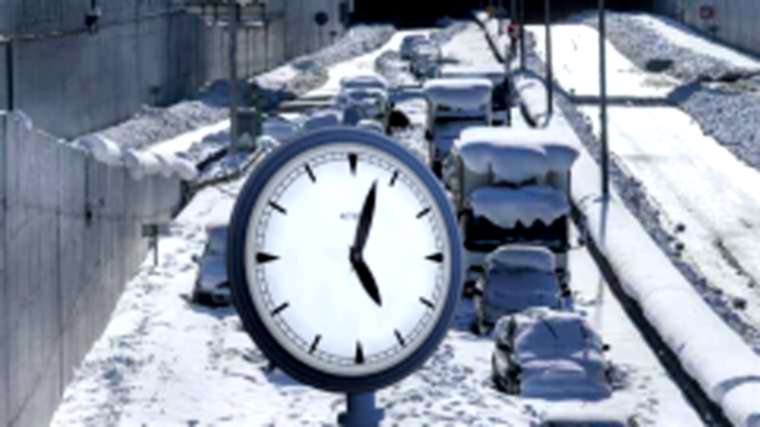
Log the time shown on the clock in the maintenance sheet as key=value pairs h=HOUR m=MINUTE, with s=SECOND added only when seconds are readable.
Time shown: h=5 m=3
